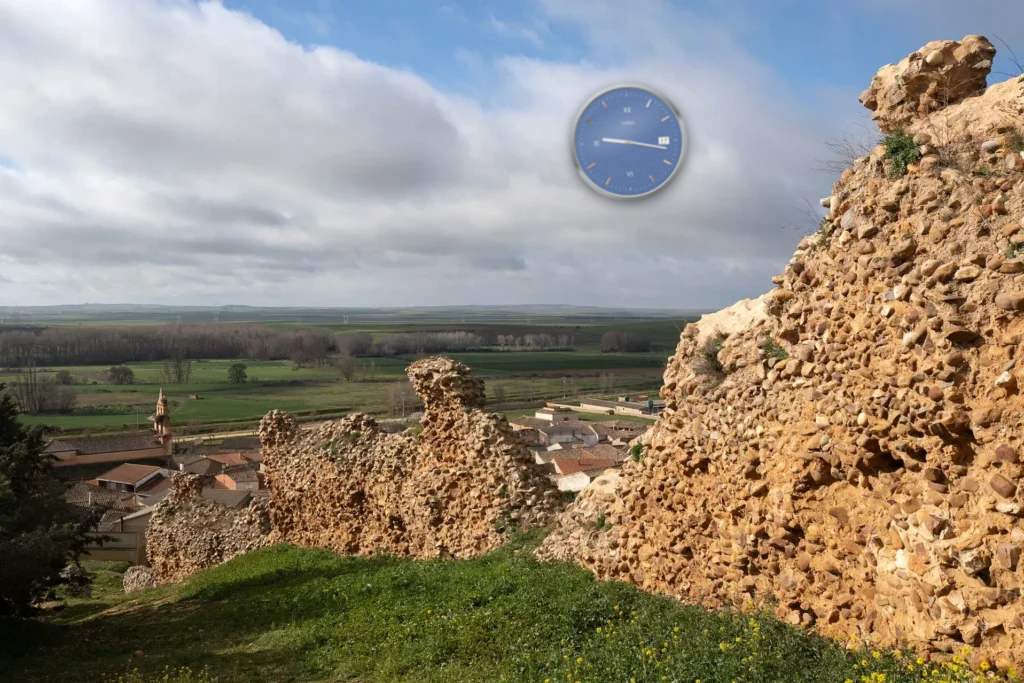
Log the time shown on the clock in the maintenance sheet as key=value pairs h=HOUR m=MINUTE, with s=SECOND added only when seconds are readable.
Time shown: h=9 m=17
